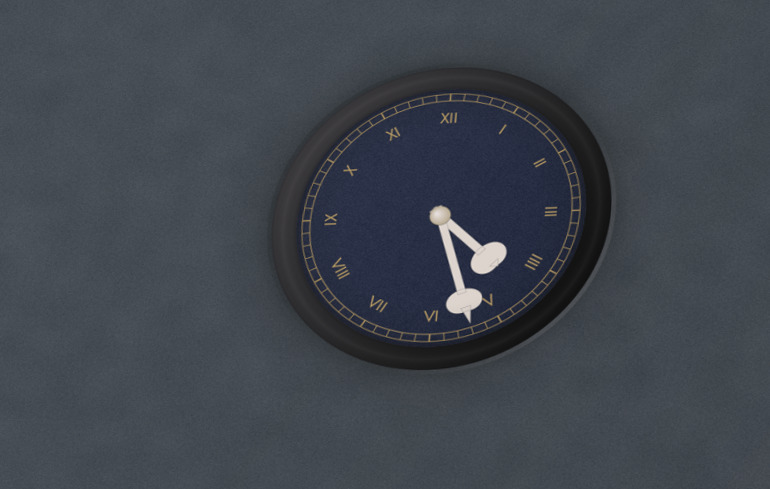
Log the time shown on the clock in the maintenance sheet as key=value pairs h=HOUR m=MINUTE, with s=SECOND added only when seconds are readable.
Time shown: h=4 m=27
